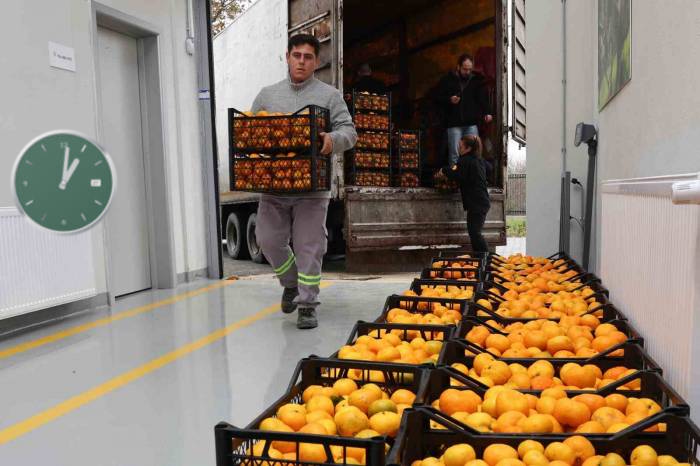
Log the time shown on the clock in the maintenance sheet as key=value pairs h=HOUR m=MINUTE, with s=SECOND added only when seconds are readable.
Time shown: h=1 m=1
